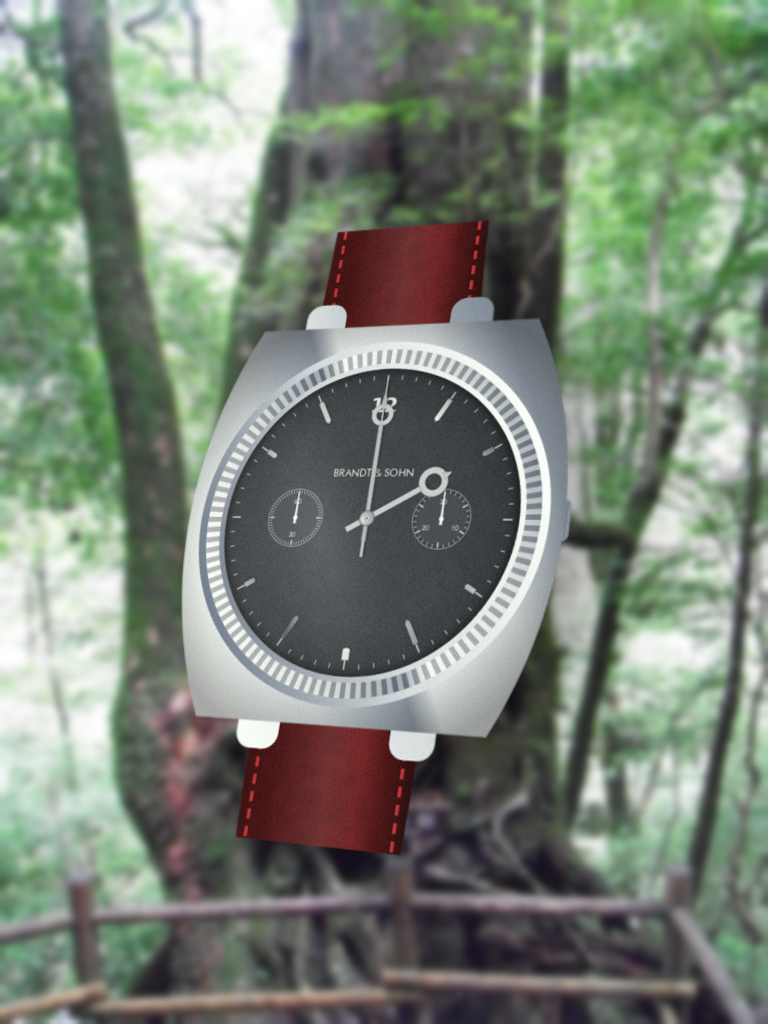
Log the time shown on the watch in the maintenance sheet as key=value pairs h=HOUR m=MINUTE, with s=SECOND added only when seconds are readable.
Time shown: h=2 m=0
